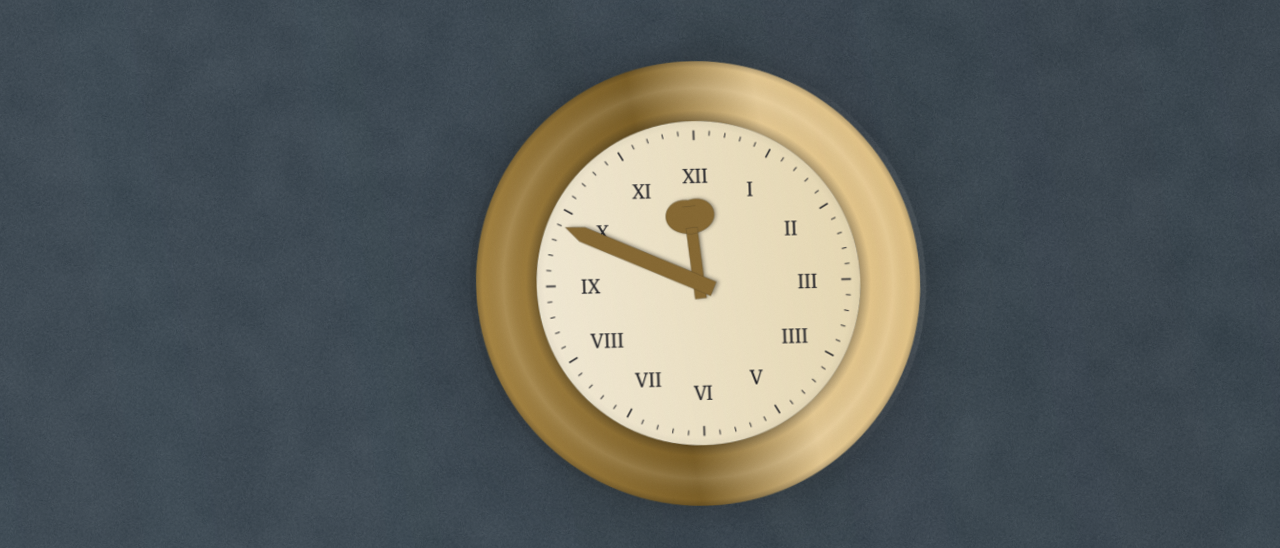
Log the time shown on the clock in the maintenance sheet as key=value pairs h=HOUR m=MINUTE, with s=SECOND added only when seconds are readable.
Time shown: h=11 m=49
